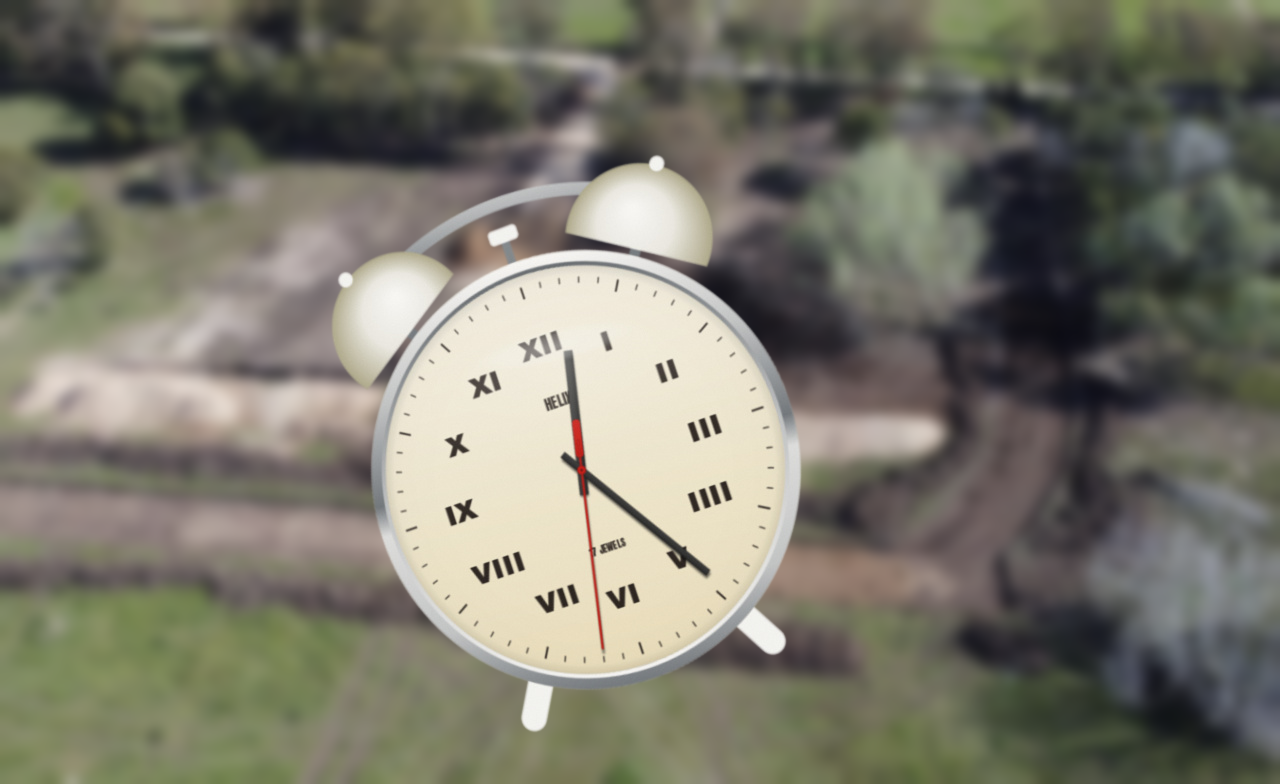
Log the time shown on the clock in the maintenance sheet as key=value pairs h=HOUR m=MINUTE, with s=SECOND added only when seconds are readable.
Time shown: h=12 m=24 s=32
